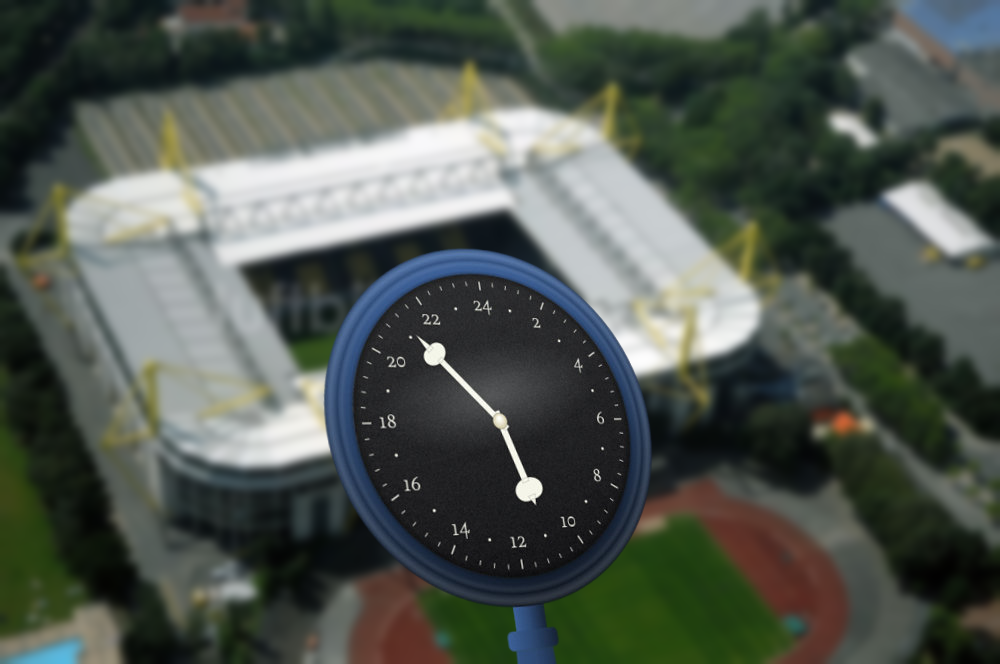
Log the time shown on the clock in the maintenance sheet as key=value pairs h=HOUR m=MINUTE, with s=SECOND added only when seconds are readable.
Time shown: h=10 m=53
